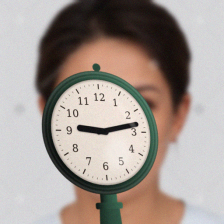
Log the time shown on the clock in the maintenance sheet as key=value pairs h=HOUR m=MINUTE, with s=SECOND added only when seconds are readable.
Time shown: h=9 m=13
